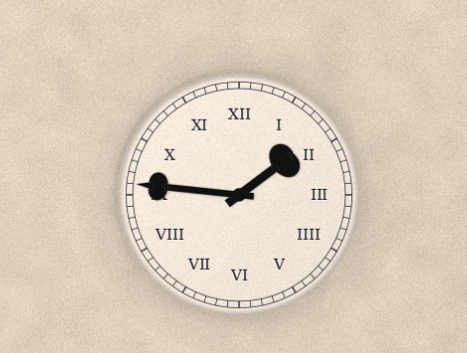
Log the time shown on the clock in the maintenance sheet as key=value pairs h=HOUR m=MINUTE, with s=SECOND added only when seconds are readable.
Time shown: h=1 m=46
